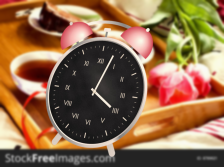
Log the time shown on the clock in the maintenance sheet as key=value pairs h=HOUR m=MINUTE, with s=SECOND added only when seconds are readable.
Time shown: h=4 m=3
